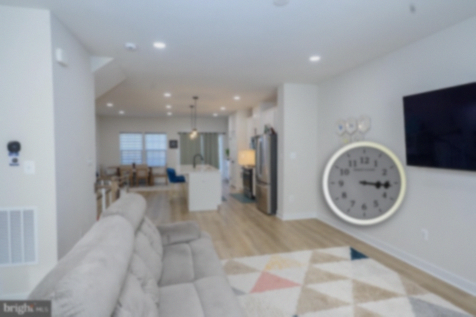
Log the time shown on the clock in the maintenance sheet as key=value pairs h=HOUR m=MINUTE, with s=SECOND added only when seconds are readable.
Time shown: h=3 m=16
